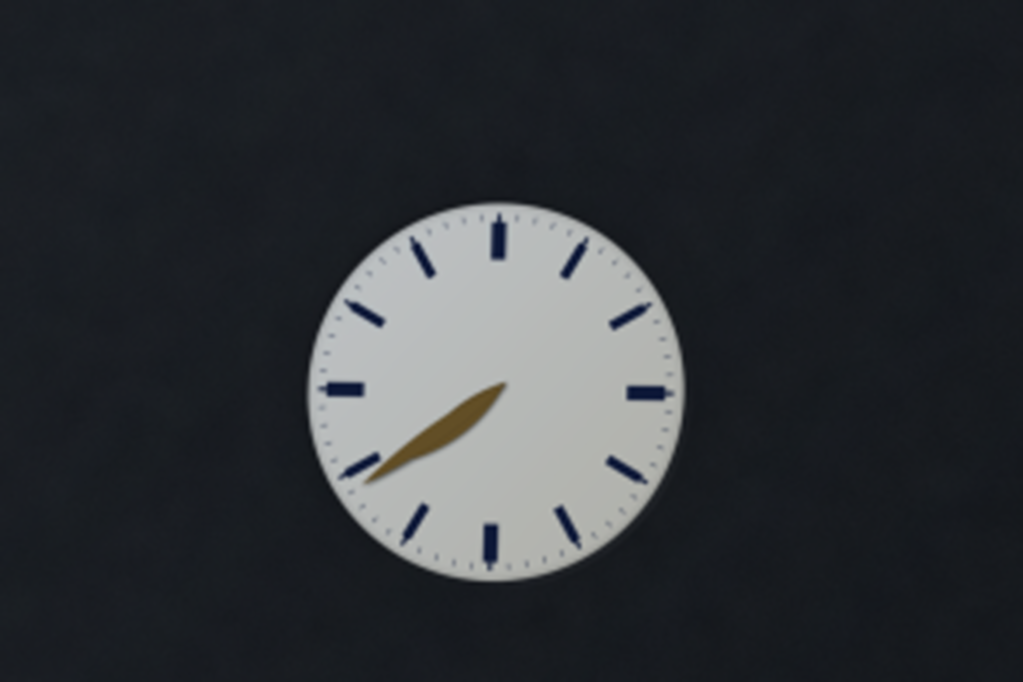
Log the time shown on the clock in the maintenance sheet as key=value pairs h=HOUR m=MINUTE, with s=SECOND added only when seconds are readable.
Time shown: h=7 m=39
